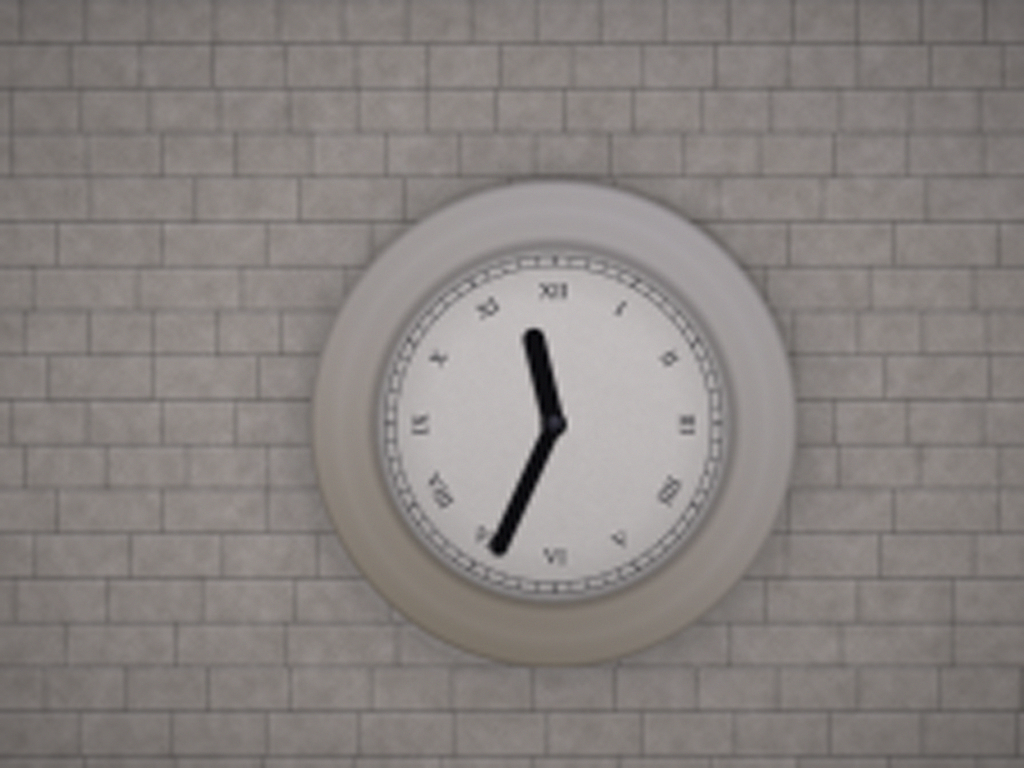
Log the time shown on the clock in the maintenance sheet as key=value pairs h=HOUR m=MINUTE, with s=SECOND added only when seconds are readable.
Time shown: h=11 m=34
